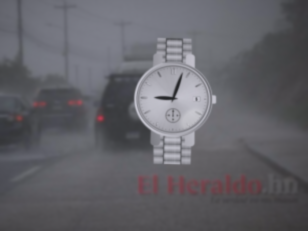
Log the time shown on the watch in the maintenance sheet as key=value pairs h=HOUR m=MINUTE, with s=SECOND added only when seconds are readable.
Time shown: h=9 m=3
